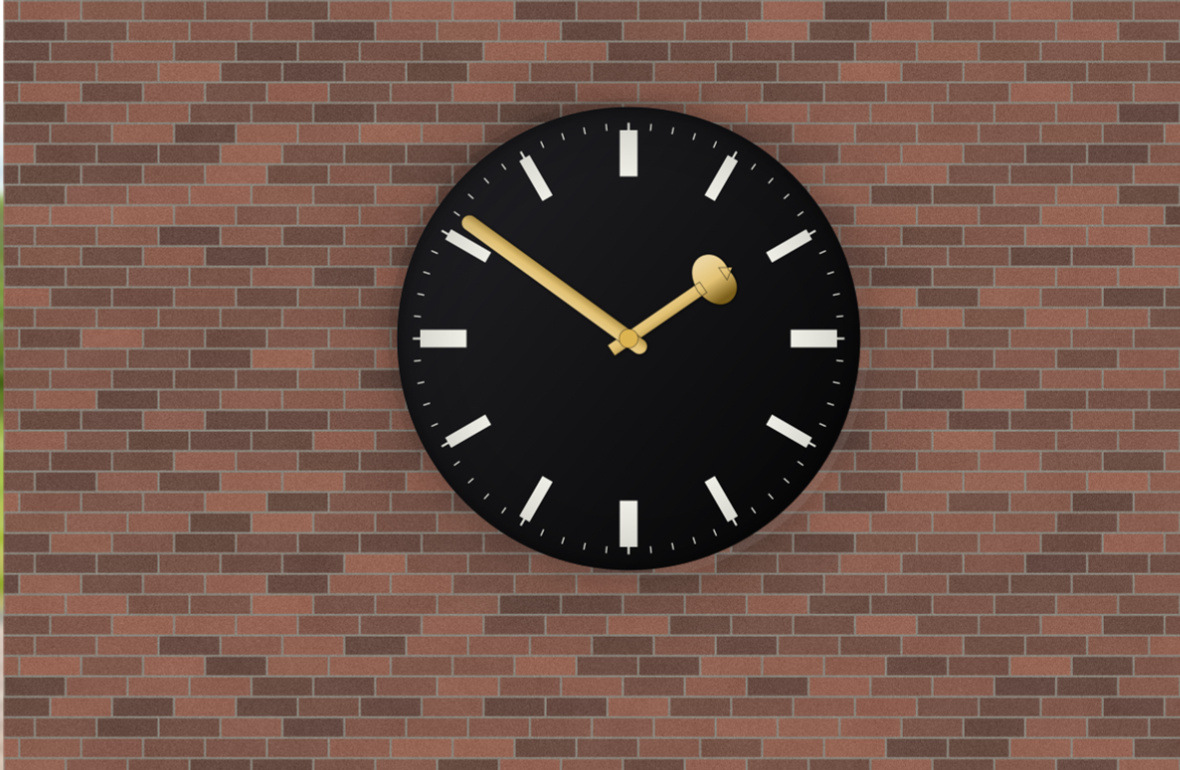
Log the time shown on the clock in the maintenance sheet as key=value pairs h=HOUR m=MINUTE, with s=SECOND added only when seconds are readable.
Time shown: h=1 m=51
